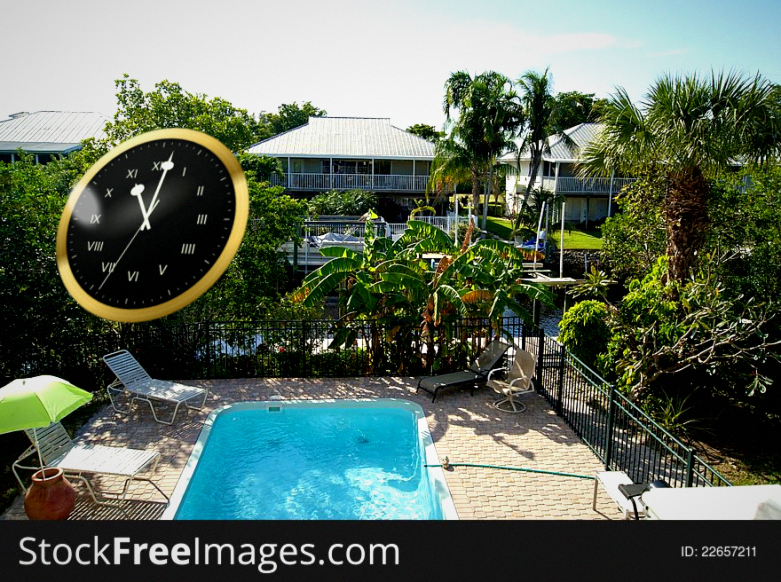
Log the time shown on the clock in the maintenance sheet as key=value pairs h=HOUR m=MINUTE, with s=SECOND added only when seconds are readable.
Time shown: h=11 m=1 s=34
